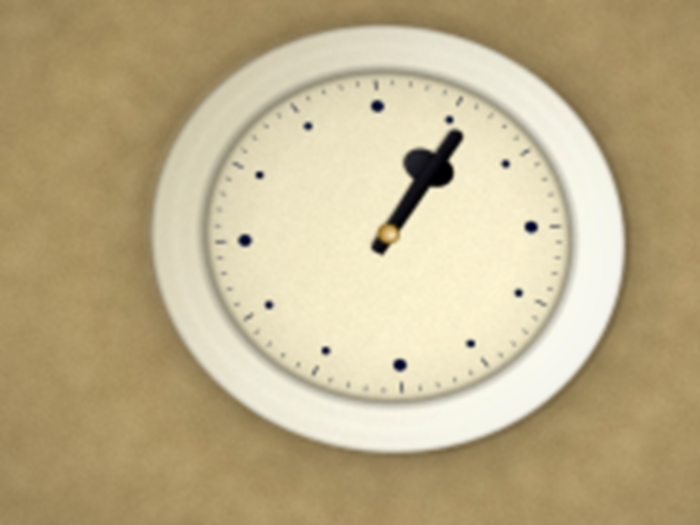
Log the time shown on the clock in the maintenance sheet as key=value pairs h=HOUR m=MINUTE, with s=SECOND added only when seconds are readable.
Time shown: h=1 m=6
